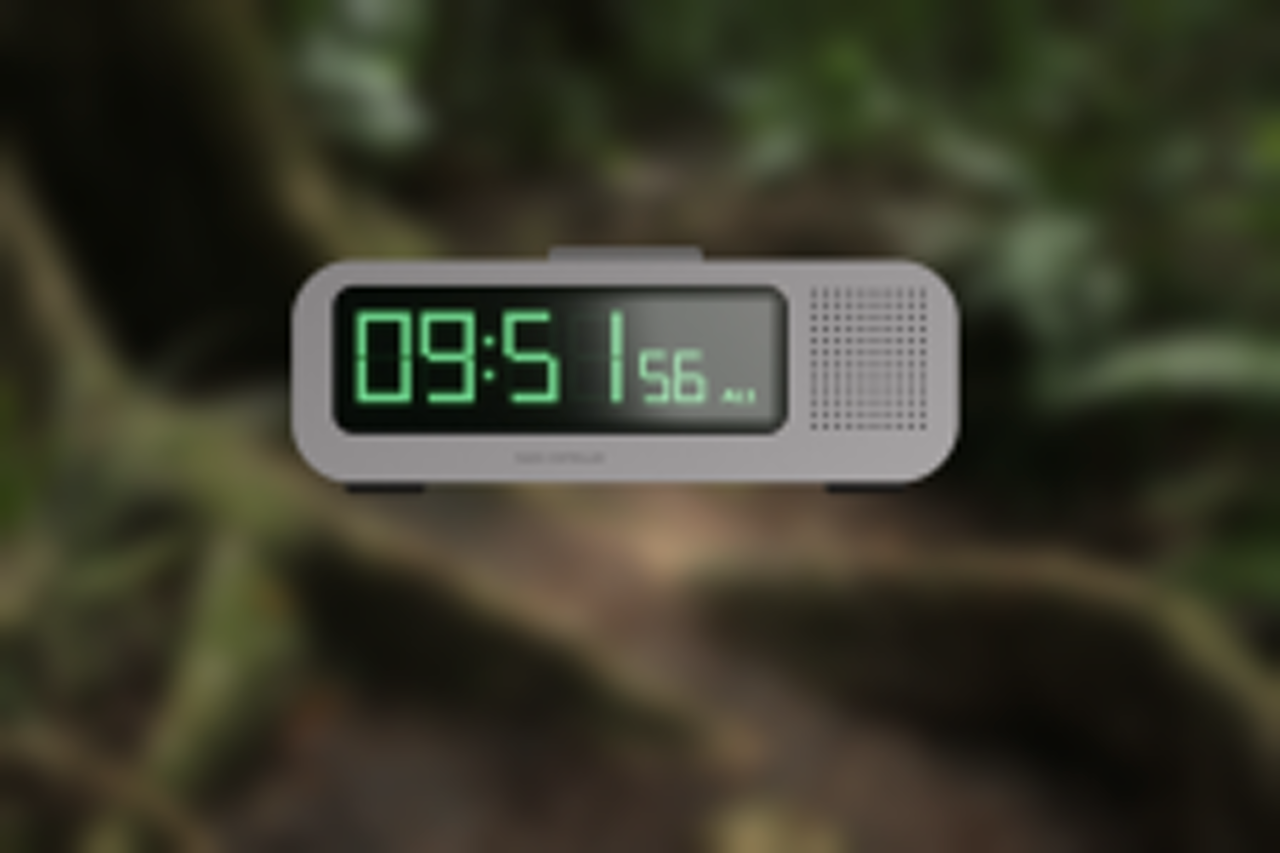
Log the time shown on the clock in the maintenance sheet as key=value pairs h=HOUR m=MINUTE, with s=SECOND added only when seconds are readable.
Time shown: h=9 m=51 s=56
